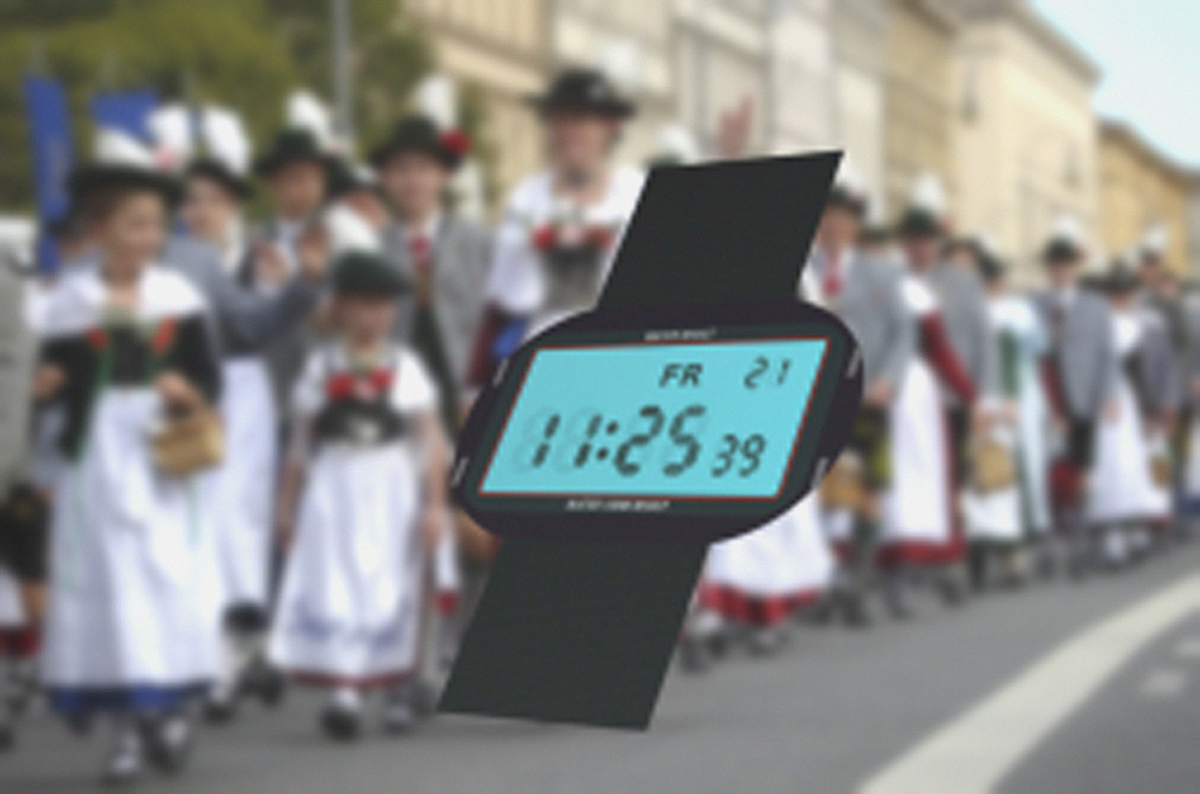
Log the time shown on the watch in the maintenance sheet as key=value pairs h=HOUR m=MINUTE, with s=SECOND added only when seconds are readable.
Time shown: h=11 m=25 s=39
